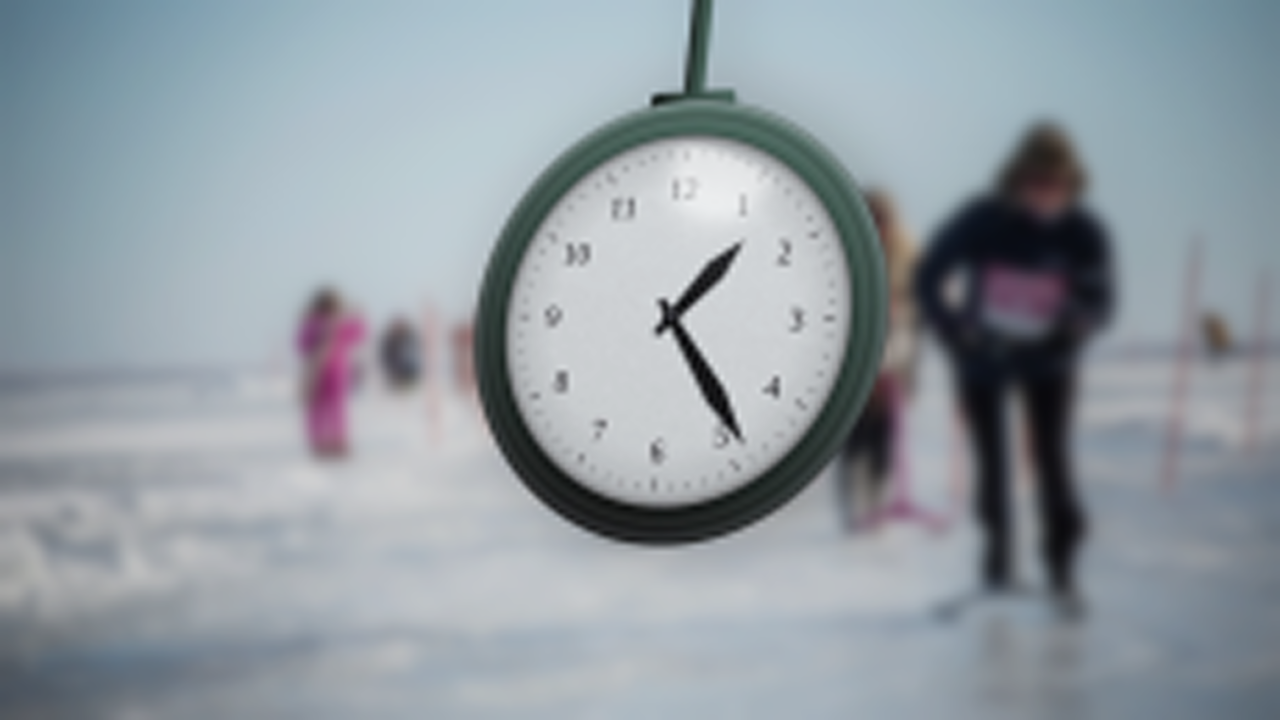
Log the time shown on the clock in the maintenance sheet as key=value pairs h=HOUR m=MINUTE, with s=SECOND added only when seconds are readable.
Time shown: h=1 m=24
